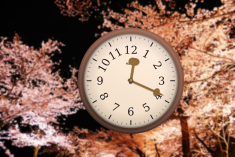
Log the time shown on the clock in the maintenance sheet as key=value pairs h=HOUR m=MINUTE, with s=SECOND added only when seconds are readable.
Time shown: h=12 m=19
